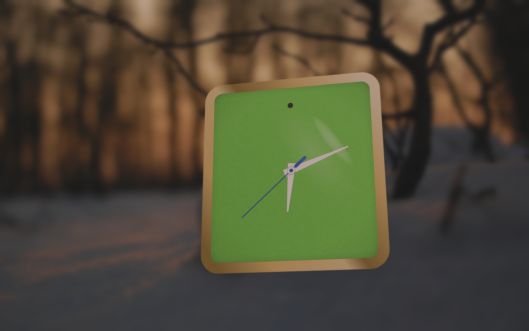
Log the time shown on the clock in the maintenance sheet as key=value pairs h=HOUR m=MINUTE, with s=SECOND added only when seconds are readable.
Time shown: h=6 m=11 s=38
